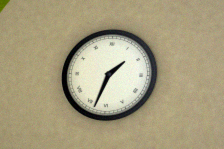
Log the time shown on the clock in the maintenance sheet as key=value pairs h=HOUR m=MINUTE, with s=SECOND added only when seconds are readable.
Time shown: h=1 m=33
